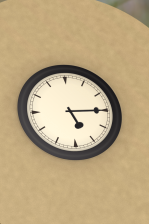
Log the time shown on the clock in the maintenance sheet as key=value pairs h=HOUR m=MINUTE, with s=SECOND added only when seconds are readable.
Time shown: h=5 m=15
